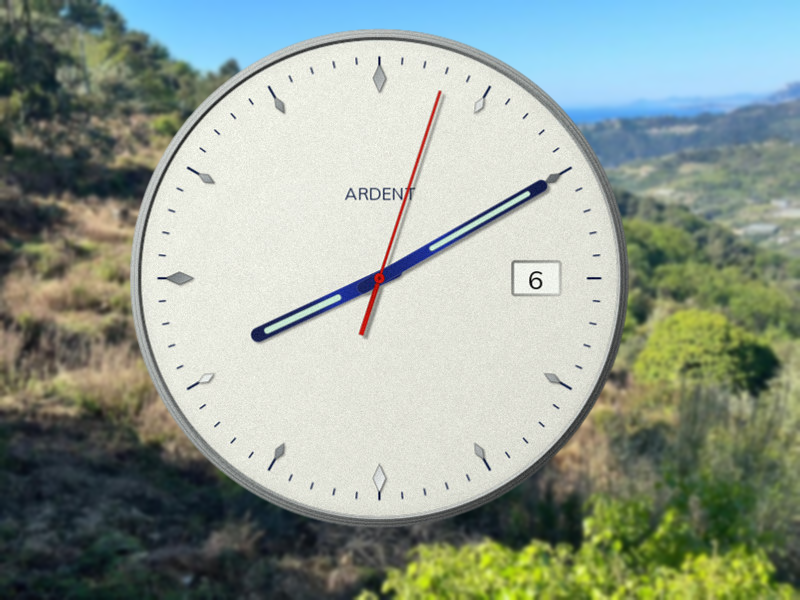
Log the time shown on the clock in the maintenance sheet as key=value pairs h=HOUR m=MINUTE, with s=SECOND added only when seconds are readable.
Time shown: h=8 m=10 s=3
